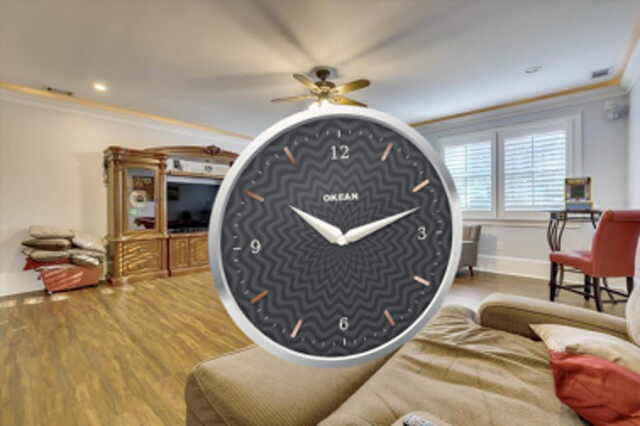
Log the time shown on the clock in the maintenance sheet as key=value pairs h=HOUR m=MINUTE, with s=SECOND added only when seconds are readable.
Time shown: h=10 m=12
